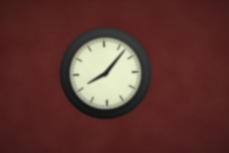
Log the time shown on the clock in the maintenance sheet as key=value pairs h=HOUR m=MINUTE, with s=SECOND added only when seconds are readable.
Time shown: h=8 m=7
